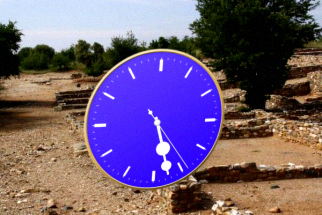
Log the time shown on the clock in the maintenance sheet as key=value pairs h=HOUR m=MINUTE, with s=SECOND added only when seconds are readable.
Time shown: h=5 m=27 s=24
